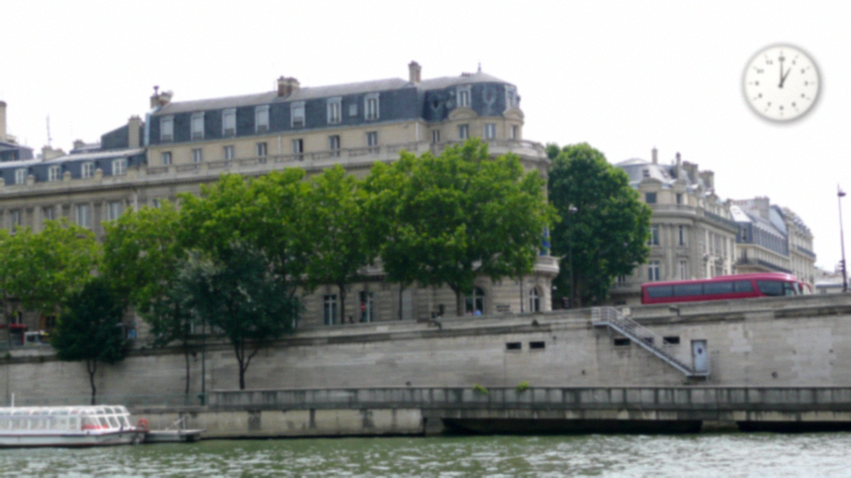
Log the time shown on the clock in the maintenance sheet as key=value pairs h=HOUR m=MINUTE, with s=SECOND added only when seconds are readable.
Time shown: h=1 m=0
